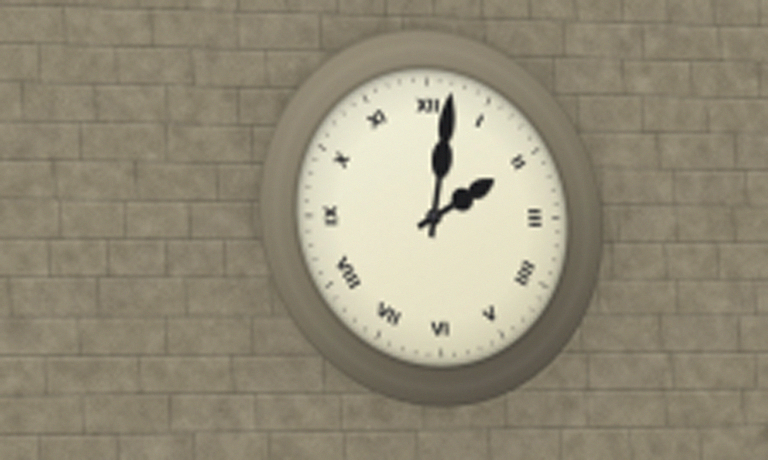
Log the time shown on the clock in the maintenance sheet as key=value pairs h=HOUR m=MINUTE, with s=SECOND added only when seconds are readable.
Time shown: h=2 m=2
